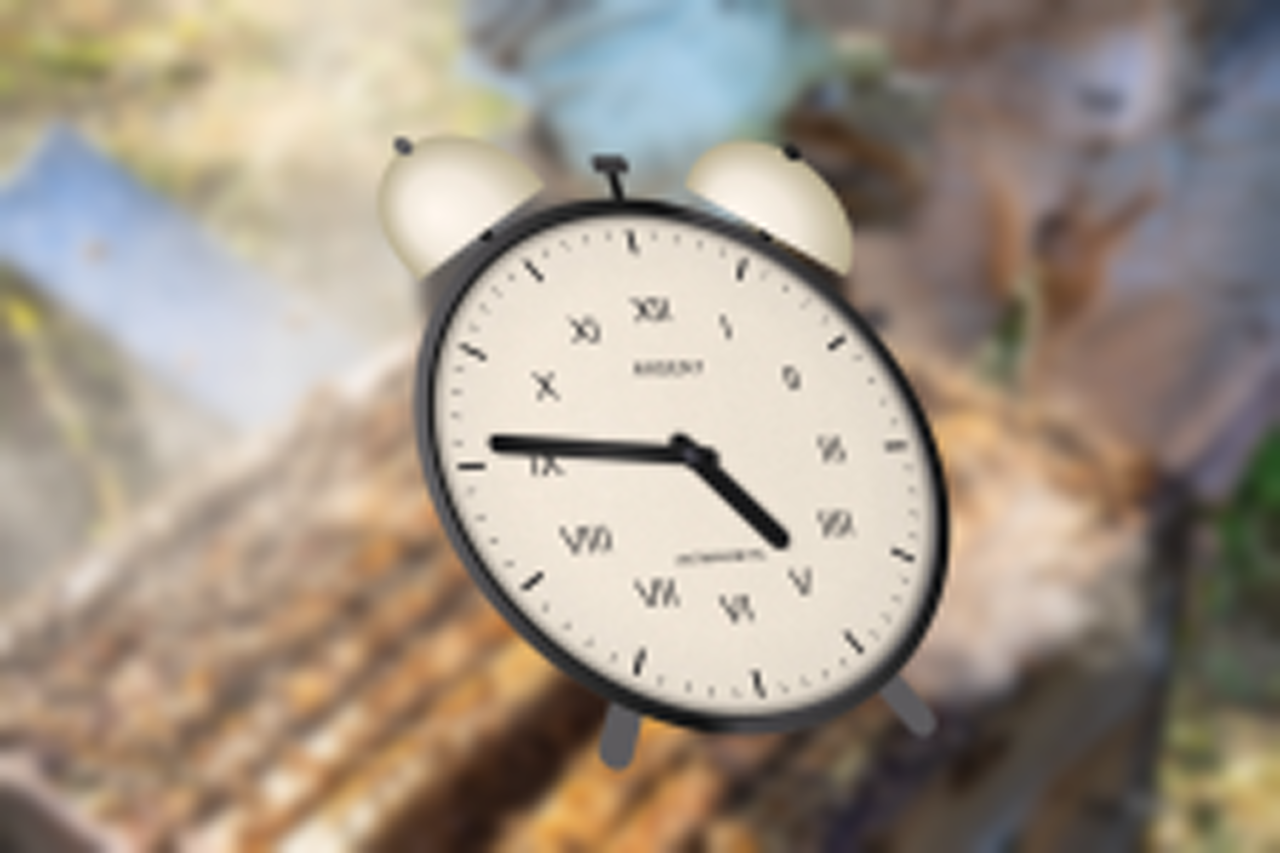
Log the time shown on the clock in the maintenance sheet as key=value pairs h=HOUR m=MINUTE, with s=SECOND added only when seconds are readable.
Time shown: h=4 m=46
